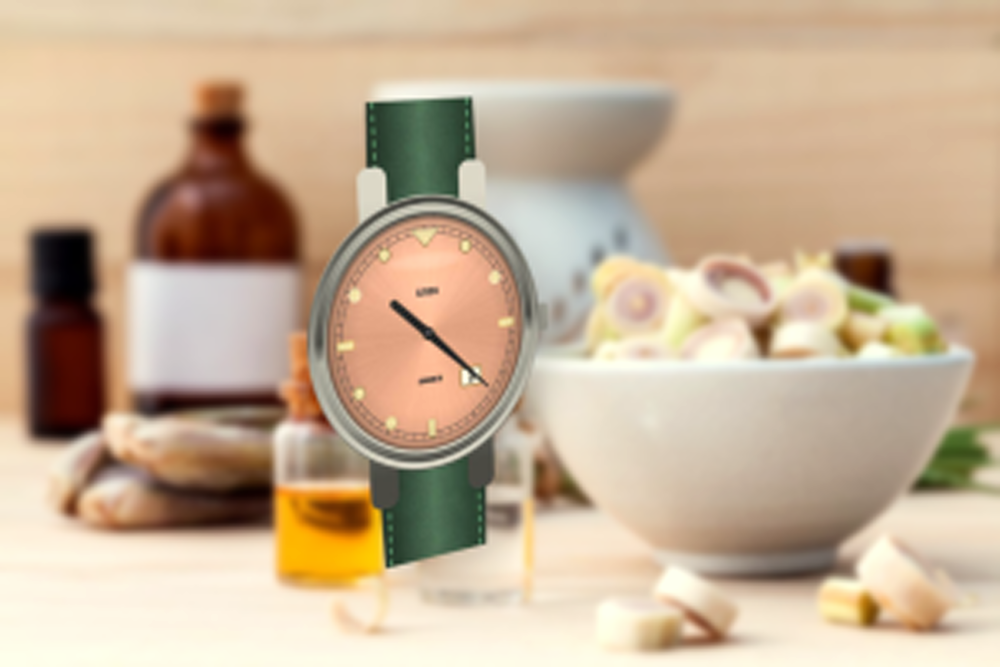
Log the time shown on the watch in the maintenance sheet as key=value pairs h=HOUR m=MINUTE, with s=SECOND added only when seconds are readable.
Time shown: h=10 m=22
